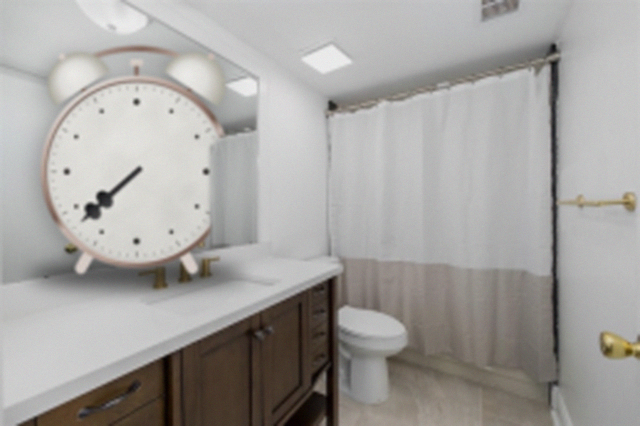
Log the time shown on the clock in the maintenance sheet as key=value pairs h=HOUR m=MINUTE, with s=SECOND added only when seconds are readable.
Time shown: h=7 m=38
